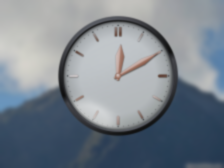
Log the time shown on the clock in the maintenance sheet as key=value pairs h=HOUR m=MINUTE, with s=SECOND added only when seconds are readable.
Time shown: h=12 m=10
